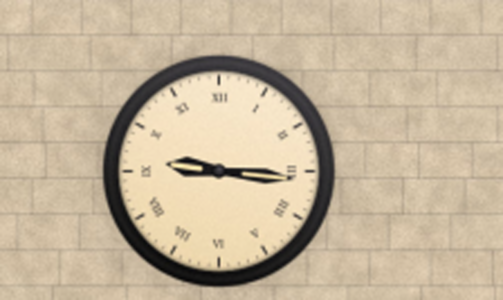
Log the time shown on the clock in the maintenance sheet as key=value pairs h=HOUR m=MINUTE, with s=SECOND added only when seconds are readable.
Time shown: h=9 m=16
